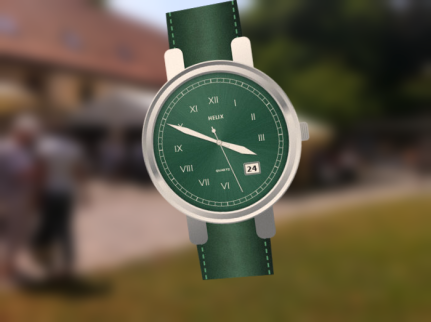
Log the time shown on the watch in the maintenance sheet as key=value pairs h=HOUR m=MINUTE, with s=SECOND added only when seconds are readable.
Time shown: h=3 m=49 s=27
